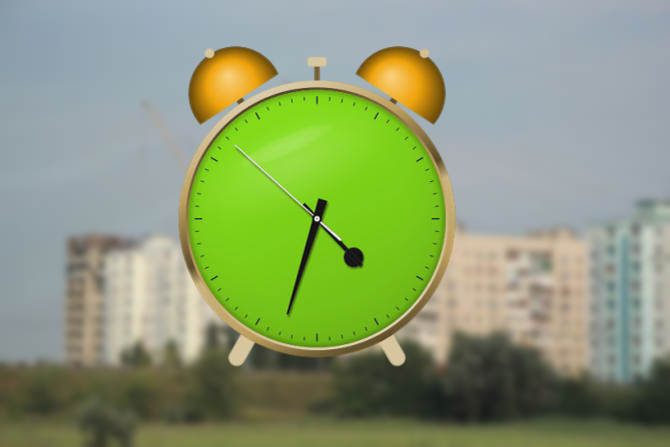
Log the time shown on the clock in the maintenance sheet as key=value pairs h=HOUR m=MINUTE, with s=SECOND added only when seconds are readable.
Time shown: h=4 m=32 s=52
